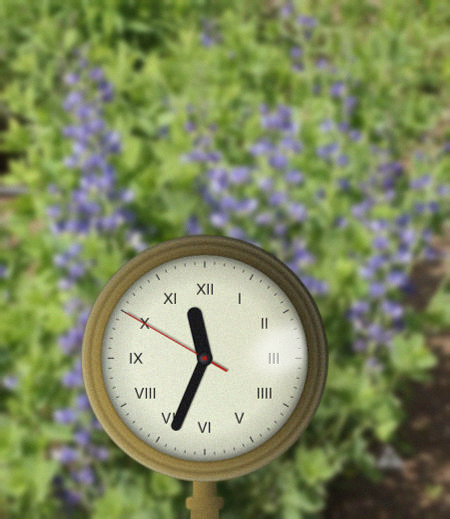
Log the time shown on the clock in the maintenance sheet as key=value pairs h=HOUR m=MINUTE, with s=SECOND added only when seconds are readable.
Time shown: h=11 m=33 s=50
